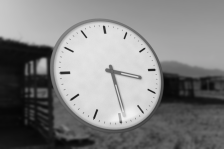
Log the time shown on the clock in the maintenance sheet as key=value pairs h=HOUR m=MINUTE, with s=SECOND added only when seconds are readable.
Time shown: h=3 m=29
